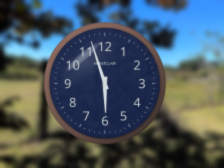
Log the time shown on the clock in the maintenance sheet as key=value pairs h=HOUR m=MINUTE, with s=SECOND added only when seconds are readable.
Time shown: h=5 m=57
